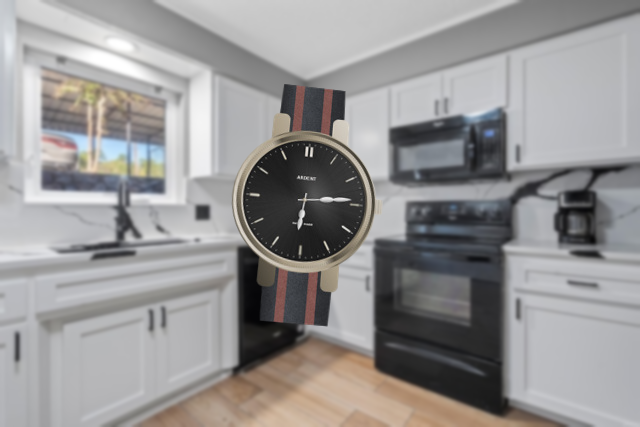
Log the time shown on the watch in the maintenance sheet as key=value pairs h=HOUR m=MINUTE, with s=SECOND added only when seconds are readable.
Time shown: h=6 m=14
